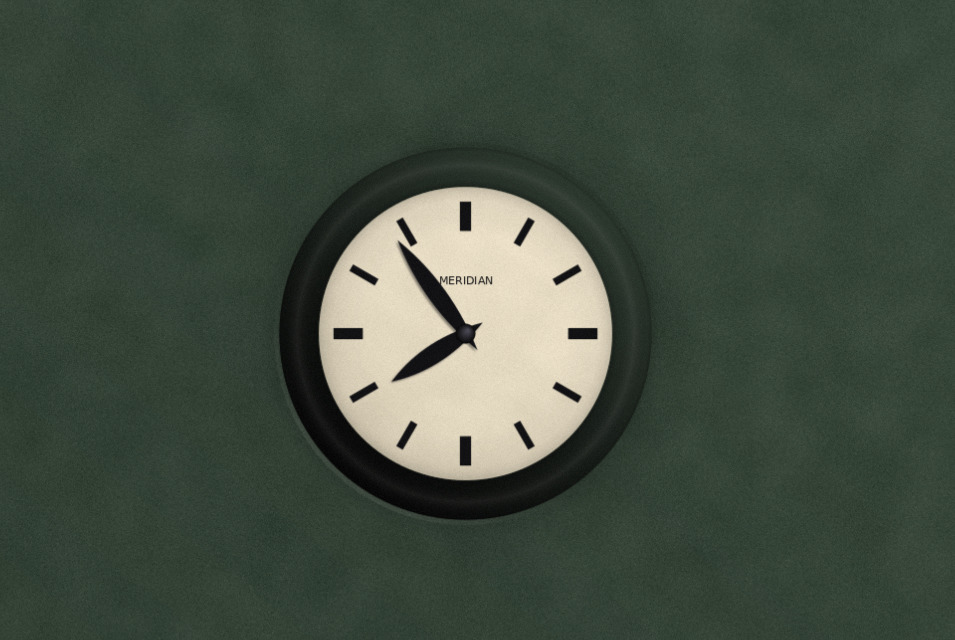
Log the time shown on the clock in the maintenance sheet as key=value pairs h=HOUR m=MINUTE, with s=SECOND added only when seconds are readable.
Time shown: h=7 m=54
